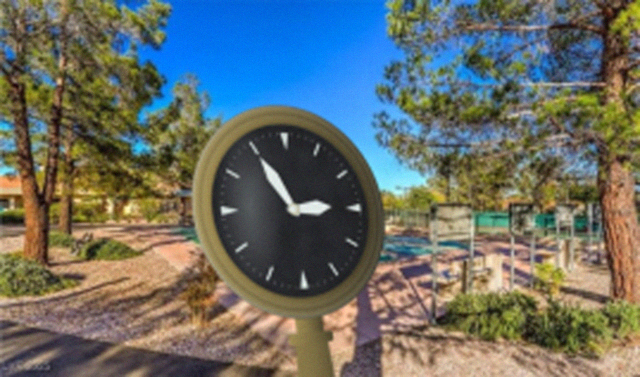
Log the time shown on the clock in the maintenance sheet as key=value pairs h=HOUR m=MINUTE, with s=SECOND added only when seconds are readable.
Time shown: h=2 m=55
